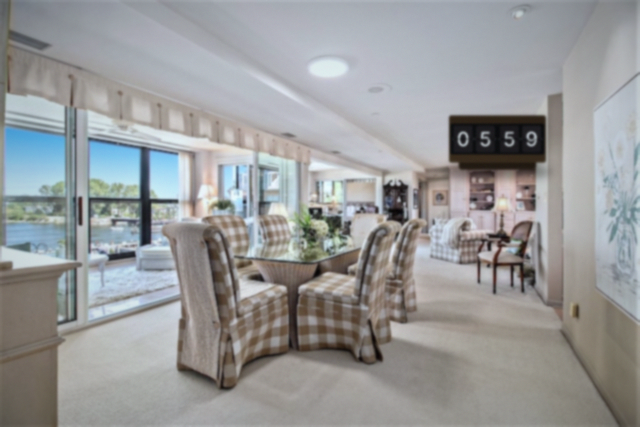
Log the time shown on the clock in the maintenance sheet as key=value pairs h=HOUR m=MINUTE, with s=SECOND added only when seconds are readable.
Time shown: h=5 m=59
